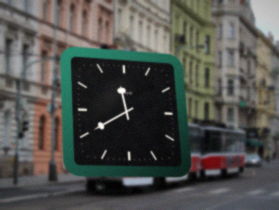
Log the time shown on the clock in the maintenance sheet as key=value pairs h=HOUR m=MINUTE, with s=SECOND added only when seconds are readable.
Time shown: h=11 m=40
